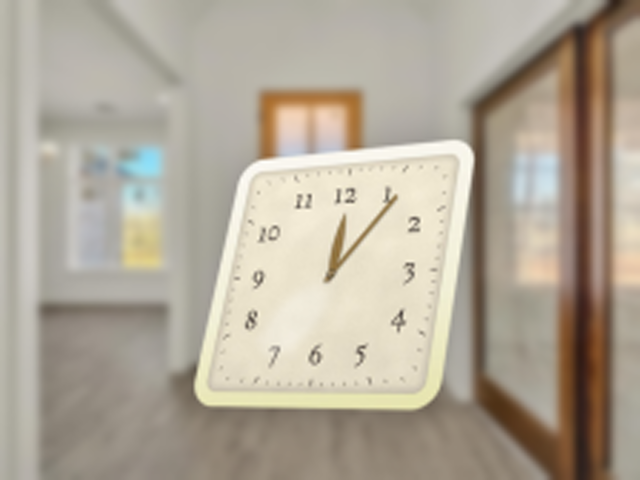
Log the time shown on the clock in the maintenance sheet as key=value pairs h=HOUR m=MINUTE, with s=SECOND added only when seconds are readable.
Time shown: h=12 m=6
